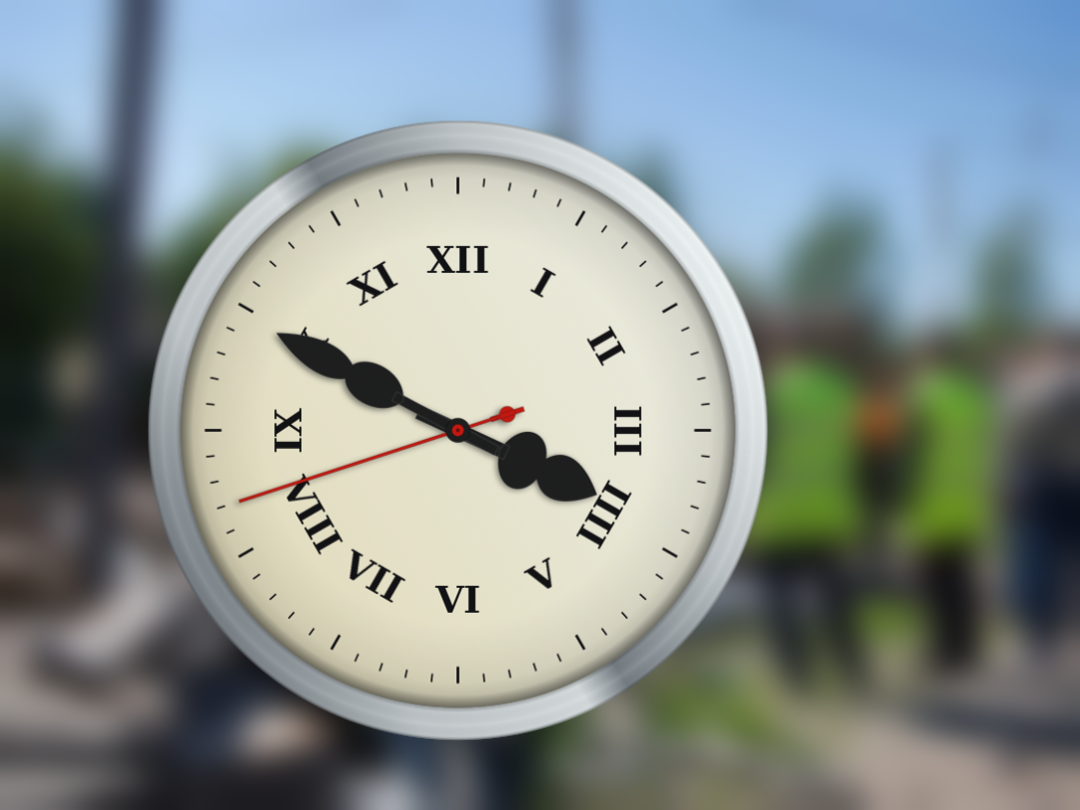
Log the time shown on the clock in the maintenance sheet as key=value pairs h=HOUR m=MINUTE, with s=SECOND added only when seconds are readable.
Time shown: h=3 m=49 s=42
